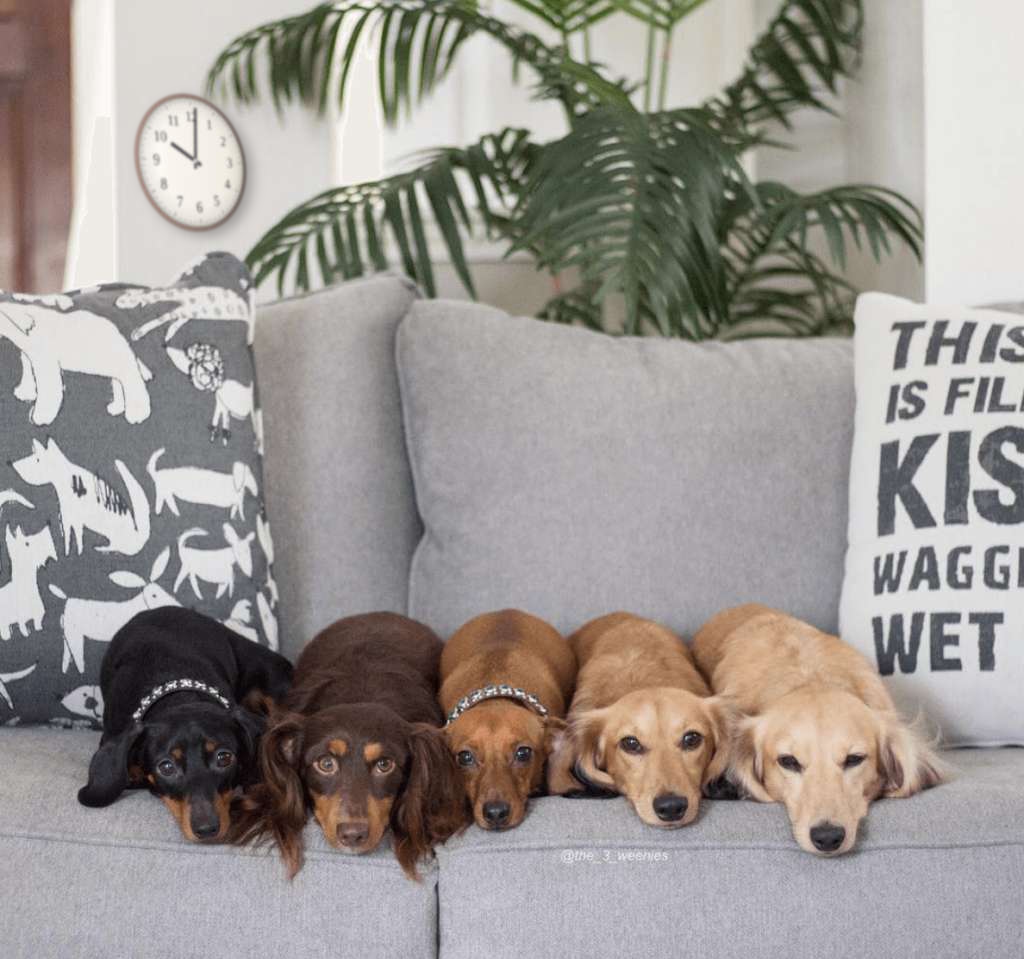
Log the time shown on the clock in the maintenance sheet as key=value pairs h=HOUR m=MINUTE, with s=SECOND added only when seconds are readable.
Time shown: h=10 m=1
